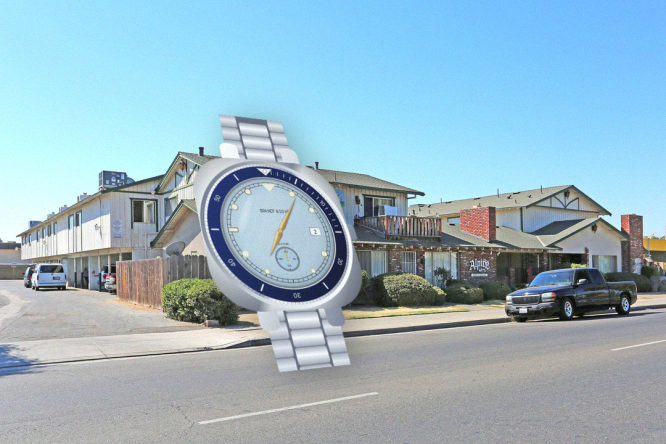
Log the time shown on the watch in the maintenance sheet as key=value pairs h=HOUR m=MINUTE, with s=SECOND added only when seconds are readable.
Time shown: h=7 m=6
